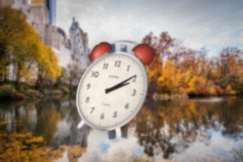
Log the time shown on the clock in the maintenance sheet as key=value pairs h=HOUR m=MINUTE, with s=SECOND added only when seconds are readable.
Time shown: h=2 m=9
